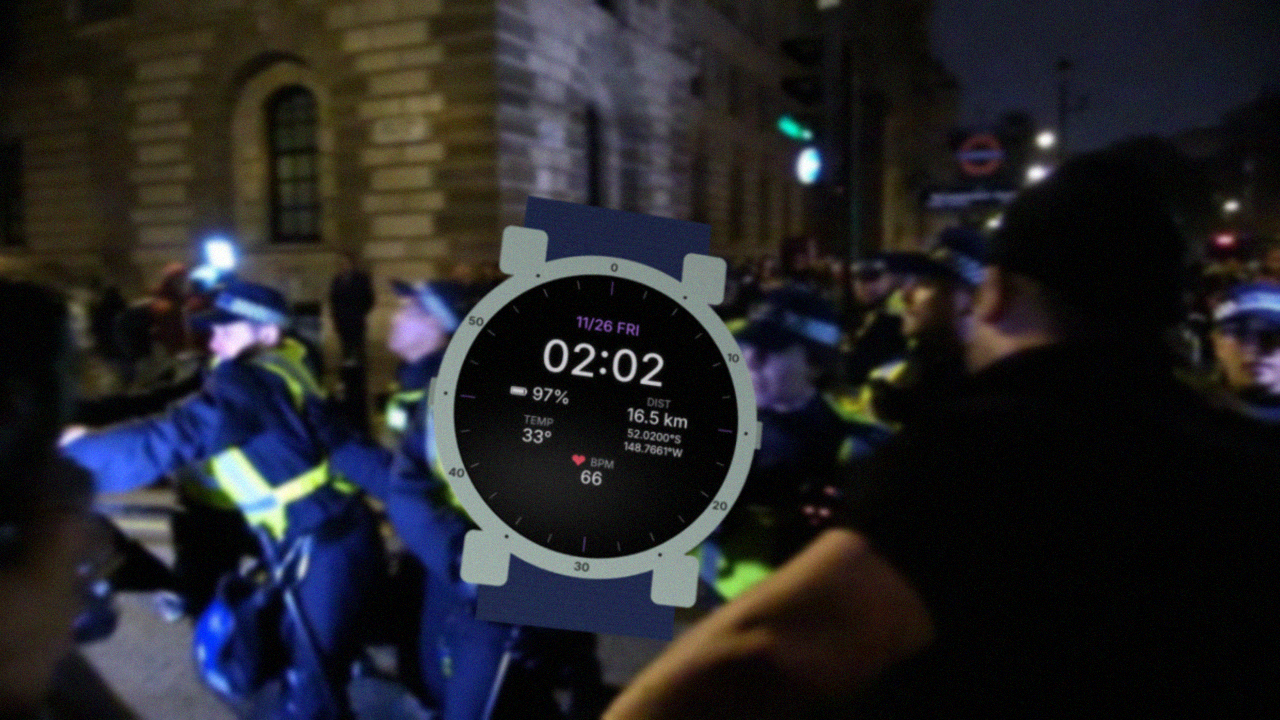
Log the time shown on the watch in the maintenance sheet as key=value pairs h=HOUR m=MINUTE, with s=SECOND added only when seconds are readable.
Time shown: h=2 m=2
